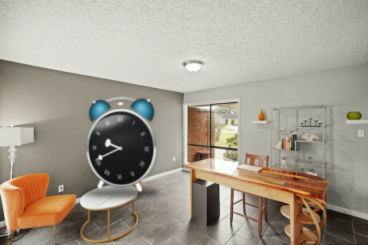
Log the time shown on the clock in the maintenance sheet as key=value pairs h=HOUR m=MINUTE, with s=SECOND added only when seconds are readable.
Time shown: h=9 m=41
